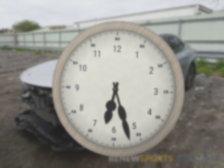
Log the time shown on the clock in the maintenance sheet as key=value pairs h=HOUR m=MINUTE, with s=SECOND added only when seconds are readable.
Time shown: h=6 m=27
